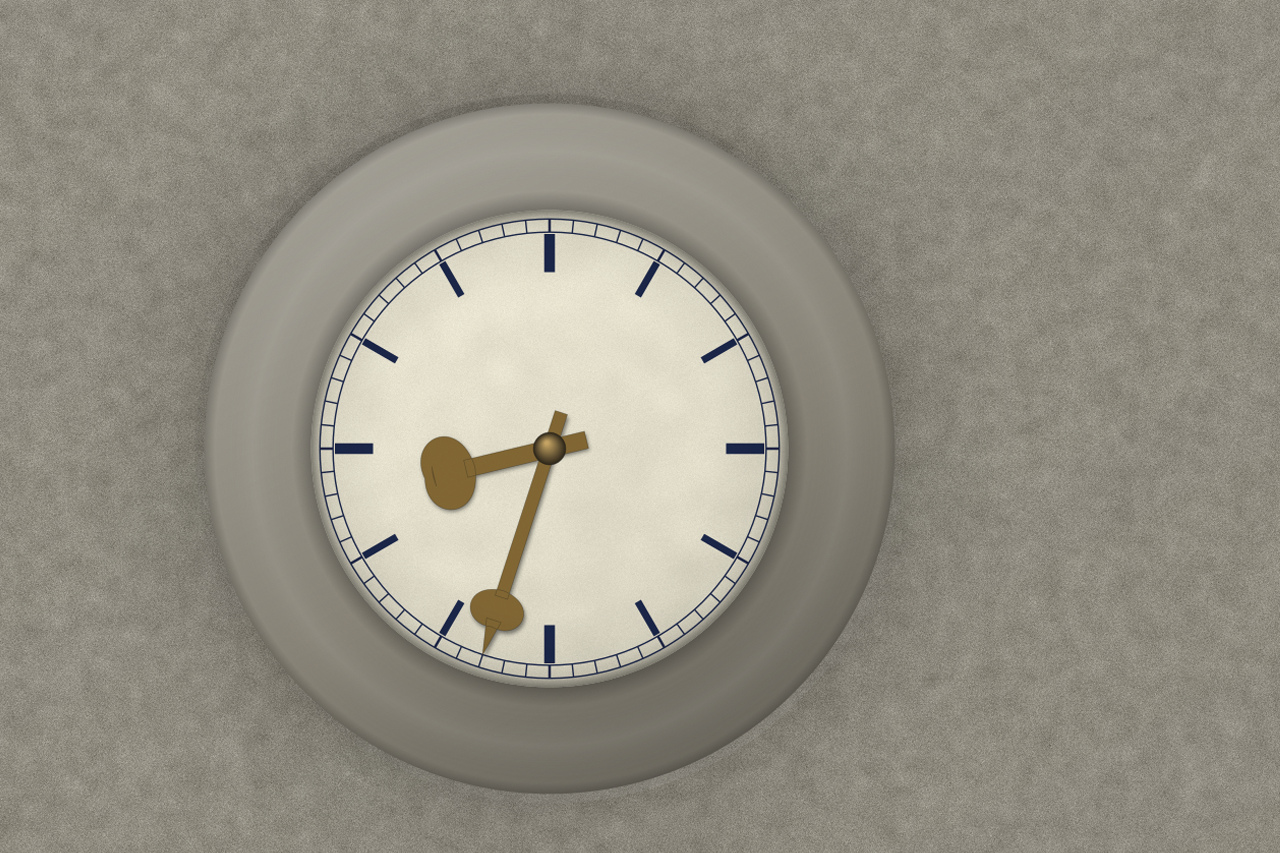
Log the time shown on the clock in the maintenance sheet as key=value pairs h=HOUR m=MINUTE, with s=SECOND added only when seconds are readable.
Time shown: h=8 m=33
